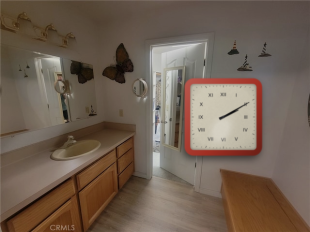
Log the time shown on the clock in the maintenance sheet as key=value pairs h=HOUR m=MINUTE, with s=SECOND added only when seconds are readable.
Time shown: h=2 m=10
